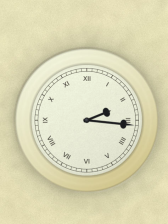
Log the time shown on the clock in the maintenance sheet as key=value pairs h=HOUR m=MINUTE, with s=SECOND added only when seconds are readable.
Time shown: h=2 m=16
